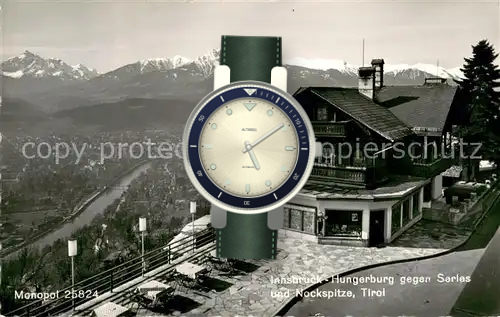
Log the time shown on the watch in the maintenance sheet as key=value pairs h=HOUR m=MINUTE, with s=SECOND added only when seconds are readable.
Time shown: h=5 m=9
